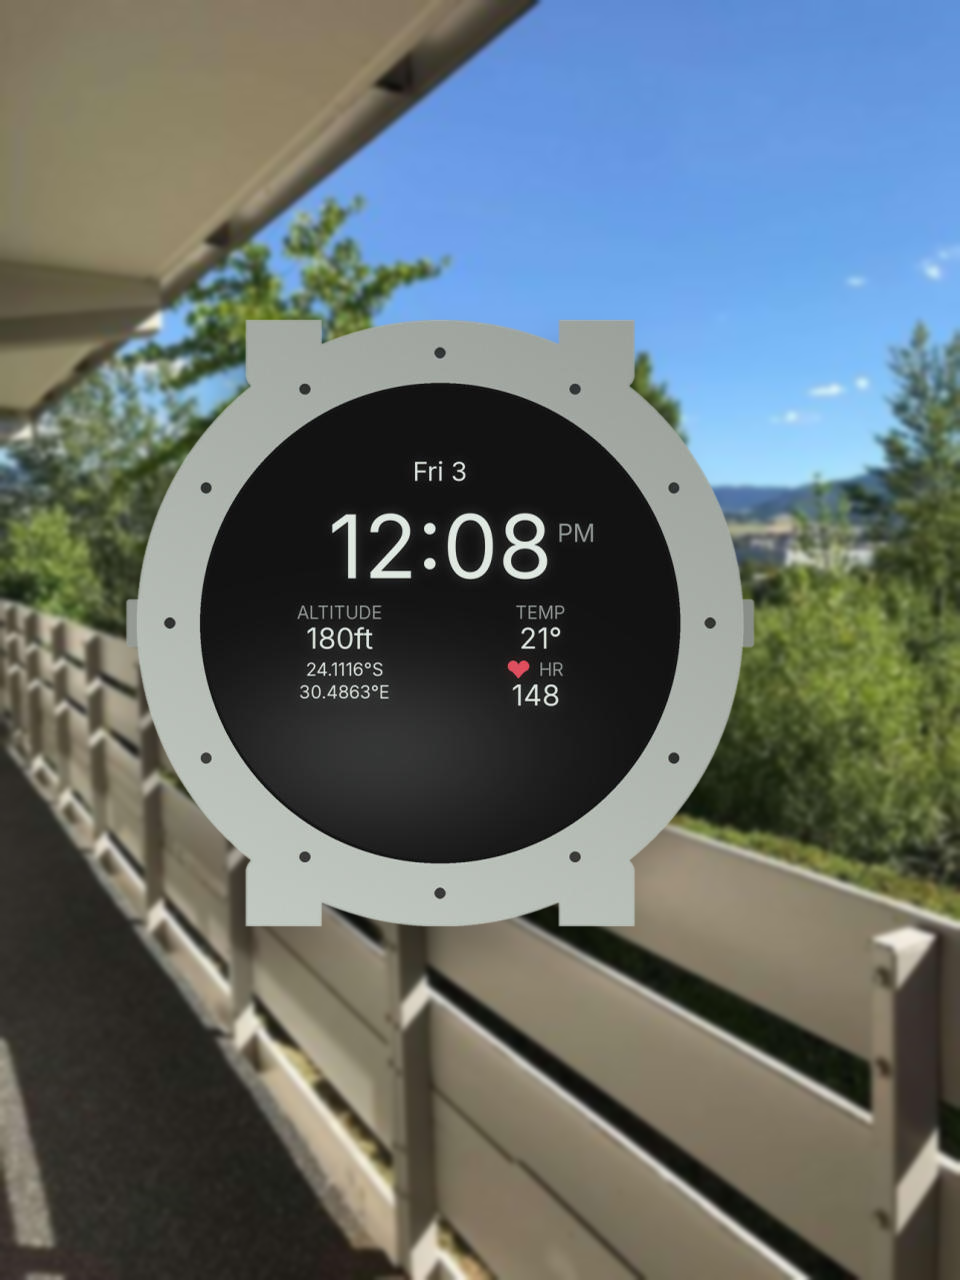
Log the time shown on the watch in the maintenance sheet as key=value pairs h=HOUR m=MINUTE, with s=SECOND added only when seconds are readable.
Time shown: h=12 m=8
